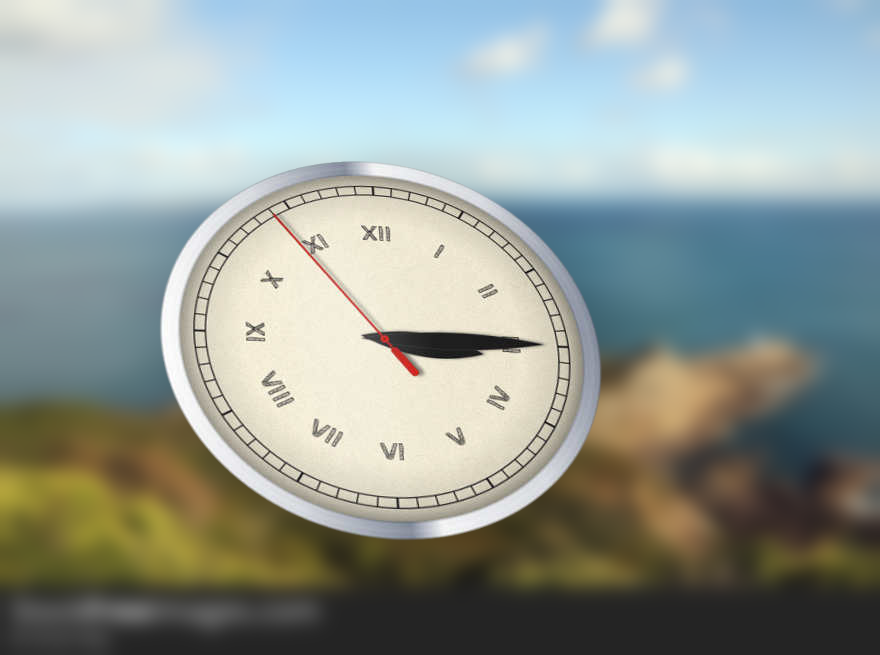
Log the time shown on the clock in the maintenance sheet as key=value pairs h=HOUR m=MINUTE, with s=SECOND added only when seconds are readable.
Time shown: h=3 m=14 s=54
